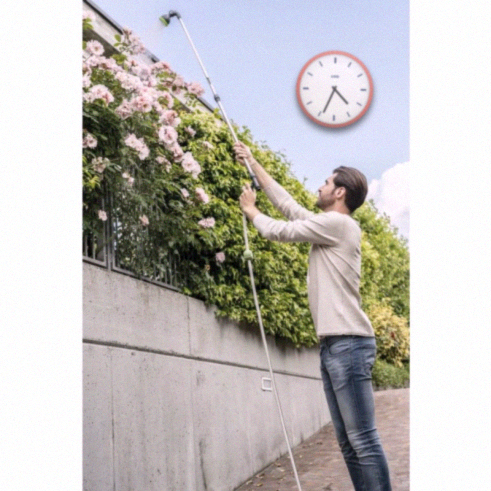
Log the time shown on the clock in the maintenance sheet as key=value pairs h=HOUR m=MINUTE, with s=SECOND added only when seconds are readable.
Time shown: h=4 m=34
